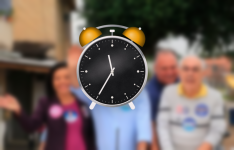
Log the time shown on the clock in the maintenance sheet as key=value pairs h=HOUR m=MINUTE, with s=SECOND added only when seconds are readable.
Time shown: h=11 m=35
